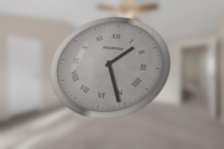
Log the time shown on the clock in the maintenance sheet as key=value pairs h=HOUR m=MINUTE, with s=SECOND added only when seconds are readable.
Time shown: h=1 m=26
